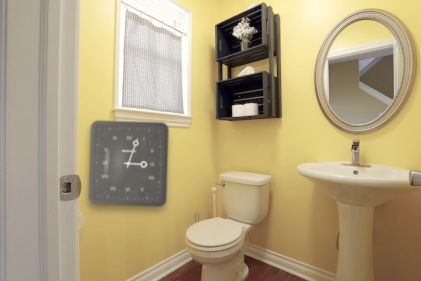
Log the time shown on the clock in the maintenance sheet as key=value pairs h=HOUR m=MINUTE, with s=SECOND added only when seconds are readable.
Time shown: h=3 m=3
